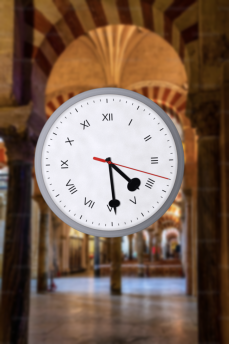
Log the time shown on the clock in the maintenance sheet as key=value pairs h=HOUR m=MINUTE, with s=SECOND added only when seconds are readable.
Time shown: h=4 m=29 s=18
